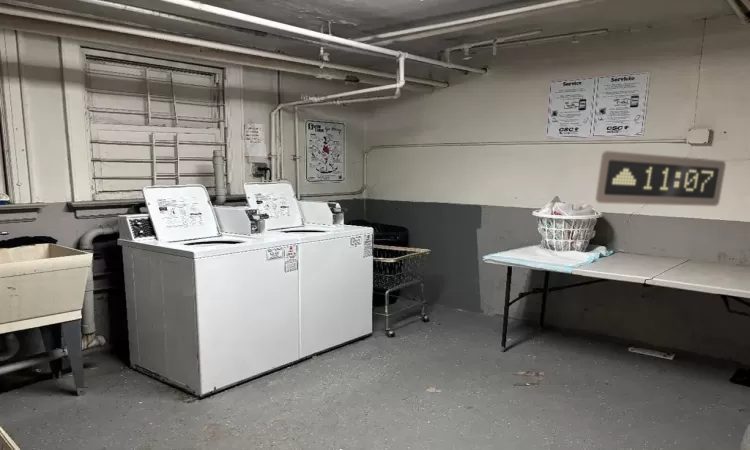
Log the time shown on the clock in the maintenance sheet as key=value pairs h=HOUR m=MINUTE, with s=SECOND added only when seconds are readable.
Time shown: h=11 m=7
